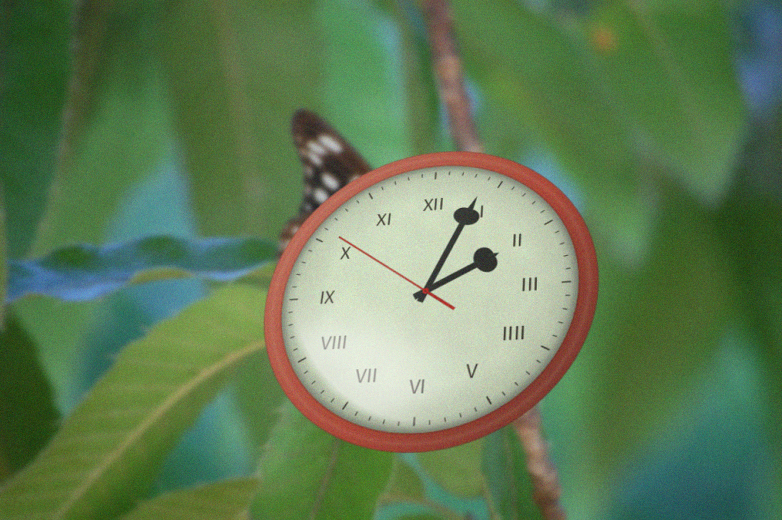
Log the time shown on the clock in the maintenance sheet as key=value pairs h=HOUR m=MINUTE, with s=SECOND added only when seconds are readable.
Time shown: h=2 m=3 s=51
